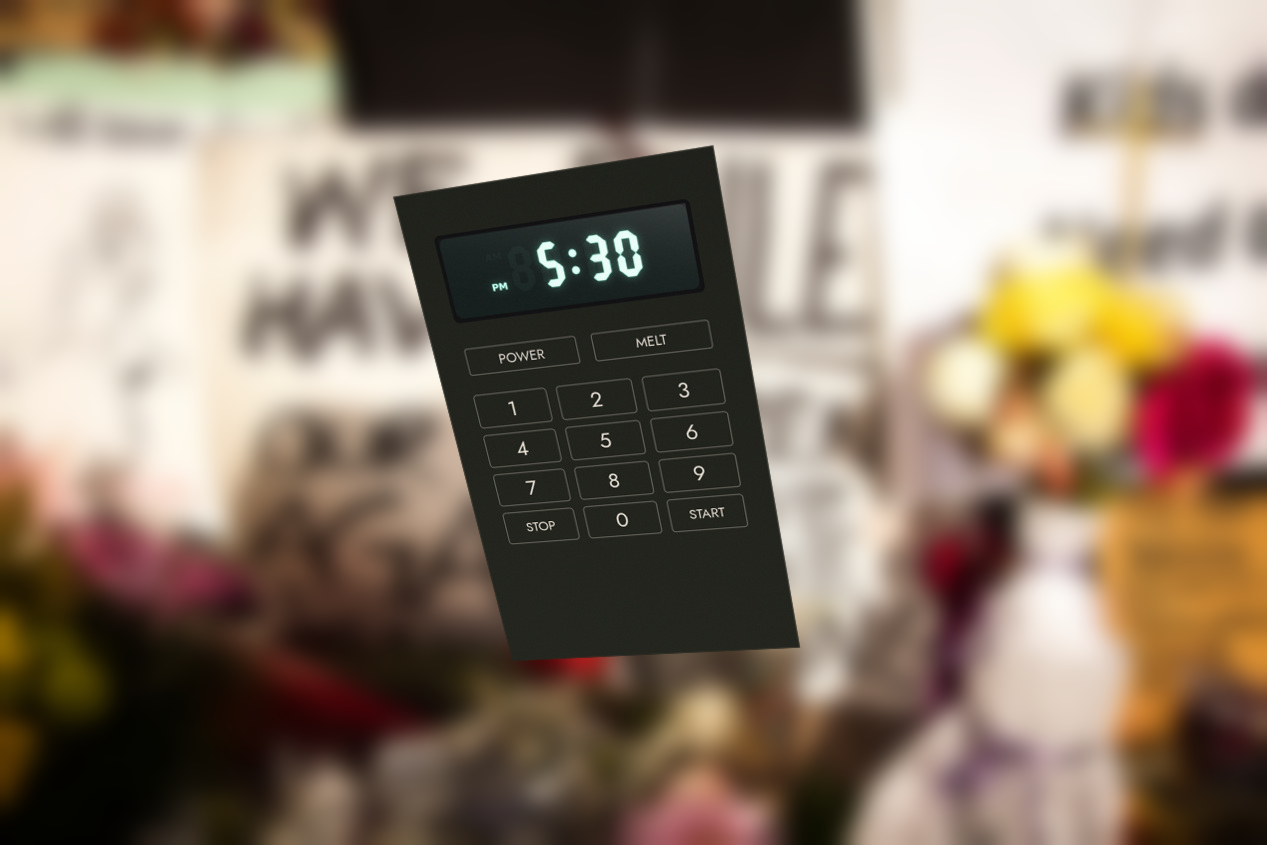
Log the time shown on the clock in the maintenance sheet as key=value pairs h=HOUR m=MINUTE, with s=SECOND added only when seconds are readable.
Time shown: h=5 m=30
